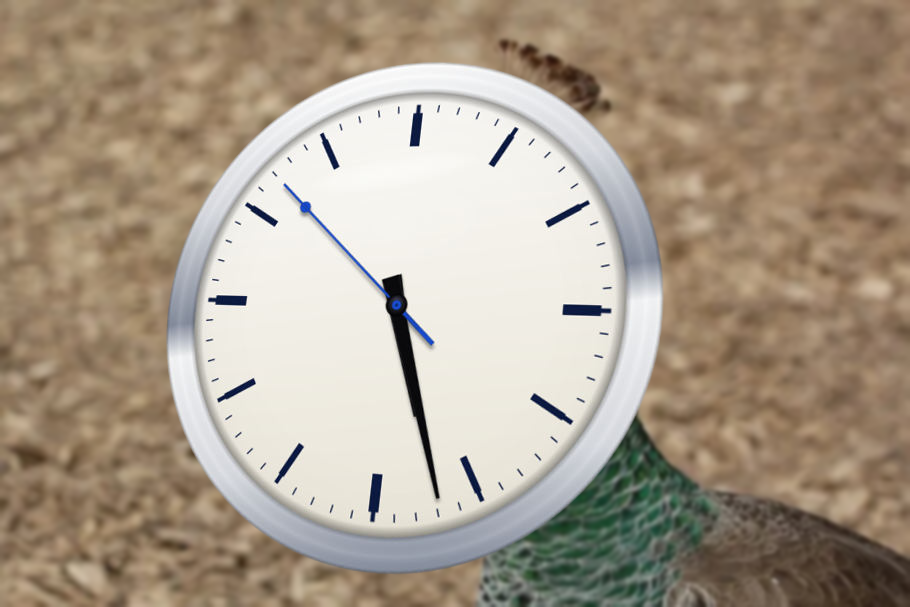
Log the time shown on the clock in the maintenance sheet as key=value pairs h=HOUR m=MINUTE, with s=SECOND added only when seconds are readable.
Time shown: h=5 m=26 s=52
